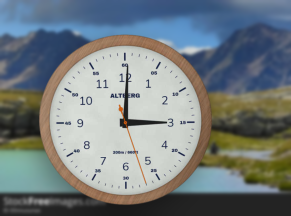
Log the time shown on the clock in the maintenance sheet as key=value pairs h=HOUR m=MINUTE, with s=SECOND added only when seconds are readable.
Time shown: h=3 m=0 s=27
